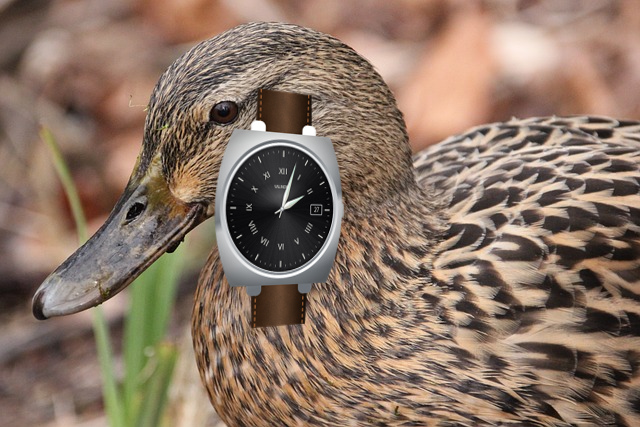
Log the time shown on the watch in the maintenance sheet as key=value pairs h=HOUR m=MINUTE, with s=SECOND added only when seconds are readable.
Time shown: h=2 m=3
